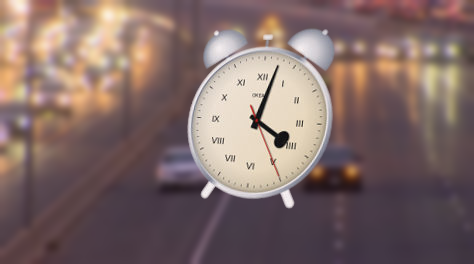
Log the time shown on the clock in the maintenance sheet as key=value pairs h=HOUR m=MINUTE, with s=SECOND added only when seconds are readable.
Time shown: h=4 m=2 s=25
